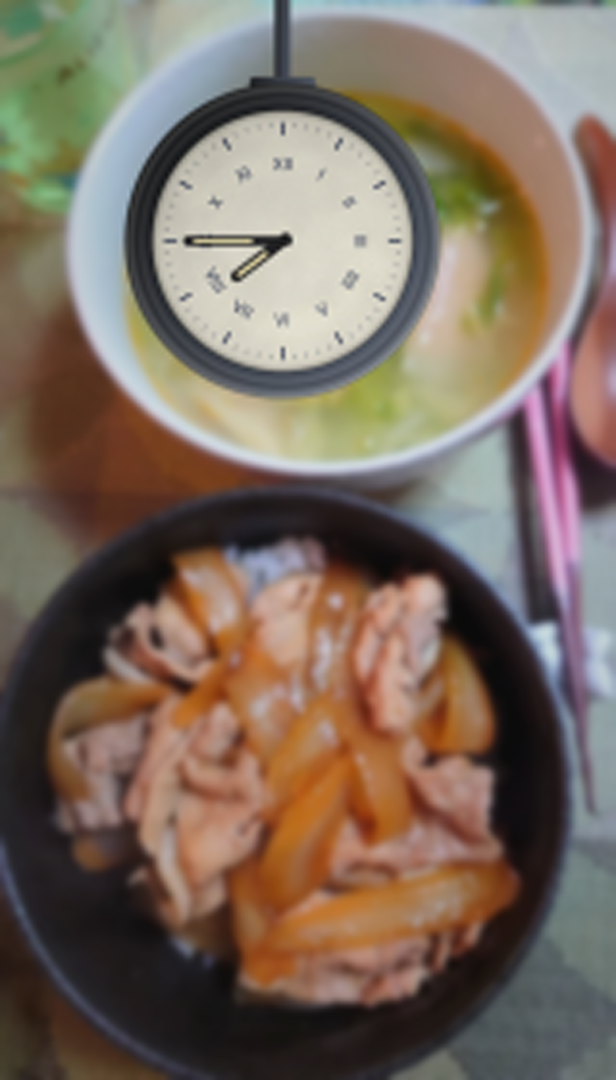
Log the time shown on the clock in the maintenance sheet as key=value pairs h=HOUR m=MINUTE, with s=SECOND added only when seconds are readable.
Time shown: h=7 m=45
